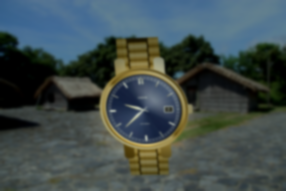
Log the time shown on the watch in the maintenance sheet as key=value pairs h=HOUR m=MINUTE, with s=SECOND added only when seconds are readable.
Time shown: h=9 m=38
